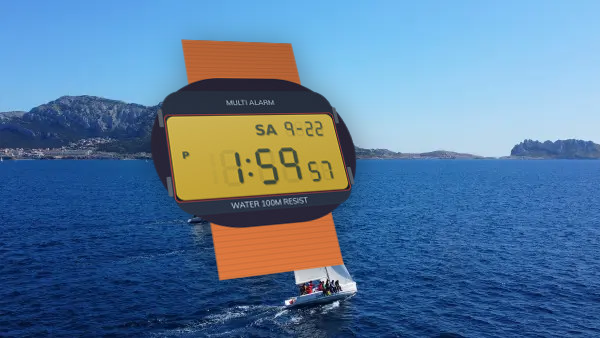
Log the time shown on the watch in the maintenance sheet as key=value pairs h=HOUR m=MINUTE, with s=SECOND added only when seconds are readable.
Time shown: h=1 m=59 s=57
